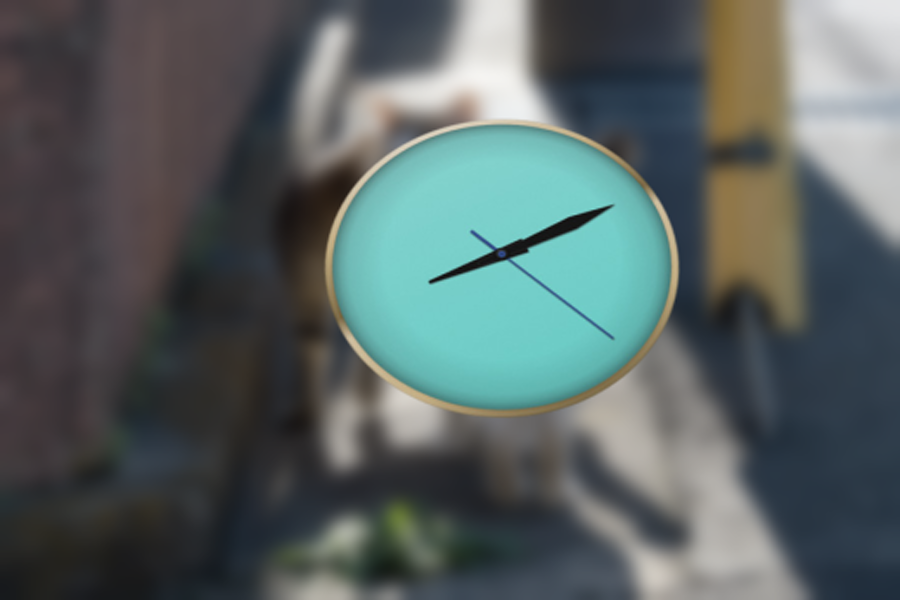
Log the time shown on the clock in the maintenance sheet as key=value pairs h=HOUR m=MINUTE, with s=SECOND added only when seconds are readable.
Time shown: h=8 m=10 s=22
